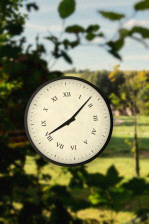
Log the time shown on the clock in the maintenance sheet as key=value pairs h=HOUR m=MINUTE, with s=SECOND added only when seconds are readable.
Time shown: h=8 m=8
